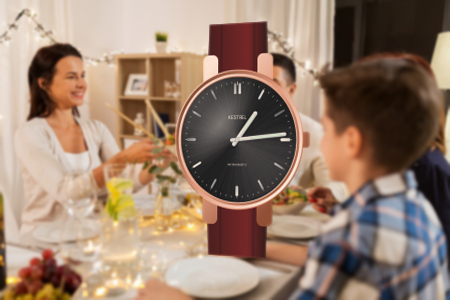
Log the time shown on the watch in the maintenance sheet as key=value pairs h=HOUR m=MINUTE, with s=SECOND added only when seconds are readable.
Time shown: h=1 m=14
